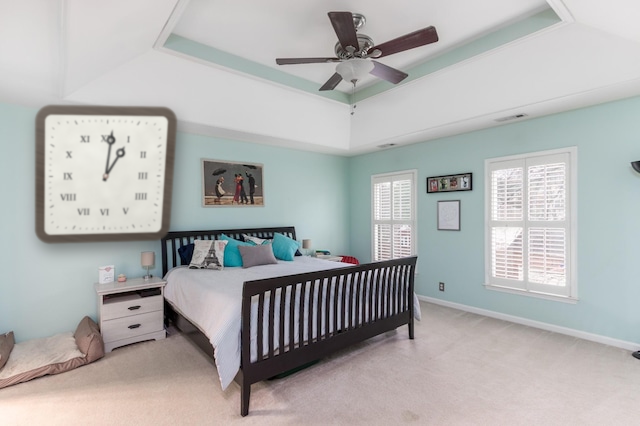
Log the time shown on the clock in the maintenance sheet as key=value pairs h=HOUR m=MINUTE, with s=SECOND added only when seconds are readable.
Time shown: h=1 m=1
